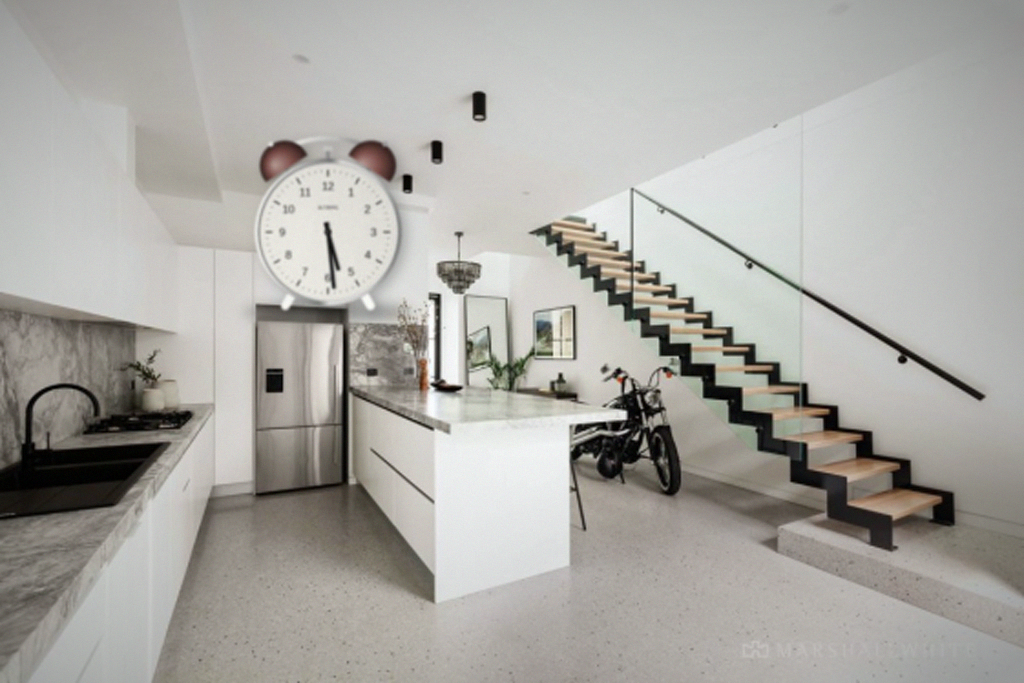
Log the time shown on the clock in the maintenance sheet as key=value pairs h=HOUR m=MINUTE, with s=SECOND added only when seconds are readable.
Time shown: h=5 m=29
